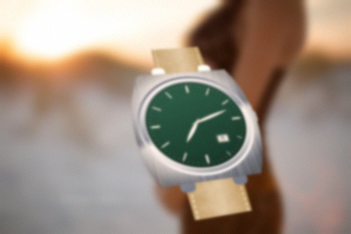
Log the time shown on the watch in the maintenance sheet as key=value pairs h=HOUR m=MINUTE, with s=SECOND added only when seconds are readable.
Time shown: h=7 m=12
